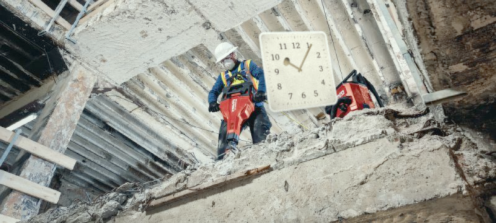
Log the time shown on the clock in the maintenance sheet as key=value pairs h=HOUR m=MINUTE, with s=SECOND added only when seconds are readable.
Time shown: h=10 m=6
